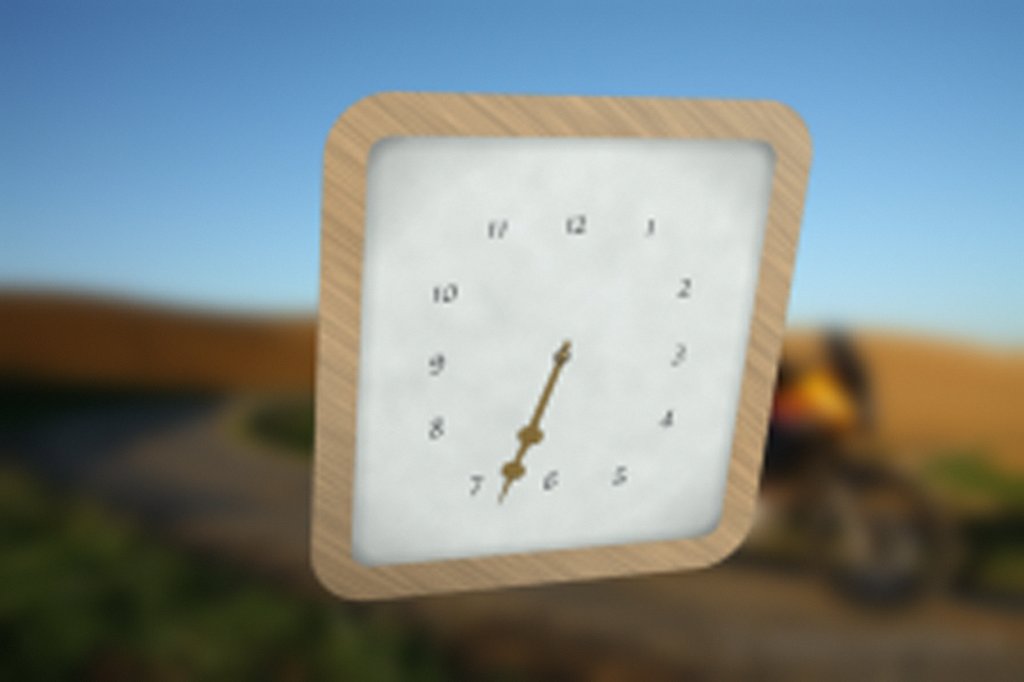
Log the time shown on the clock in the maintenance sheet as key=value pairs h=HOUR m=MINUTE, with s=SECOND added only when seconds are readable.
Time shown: h=6 m=33
